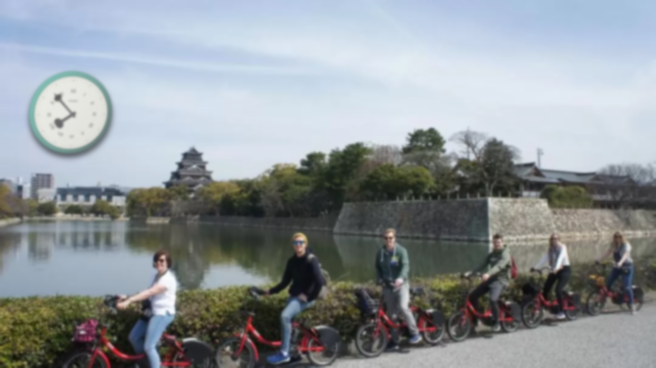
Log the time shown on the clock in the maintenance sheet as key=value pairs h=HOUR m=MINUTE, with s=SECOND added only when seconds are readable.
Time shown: h=7 m=53
